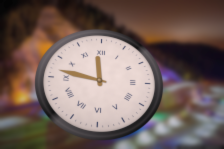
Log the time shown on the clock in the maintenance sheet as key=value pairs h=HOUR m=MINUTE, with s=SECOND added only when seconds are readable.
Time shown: h=11 m=47
